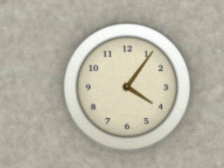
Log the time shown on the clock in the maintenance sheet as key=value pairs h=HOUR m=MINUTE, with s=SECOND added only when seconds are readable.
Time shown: h=4 m=6
